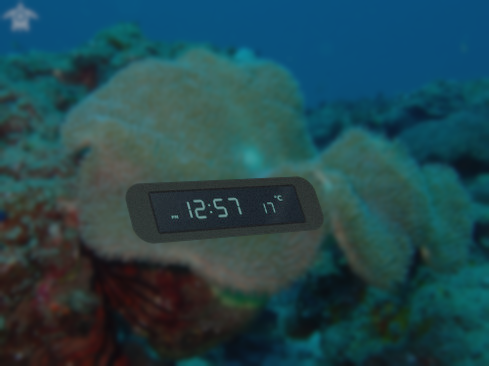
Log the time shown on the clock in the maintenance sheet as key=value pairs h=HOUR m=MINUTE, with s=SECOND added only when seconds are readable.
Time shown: h=12 m=57
